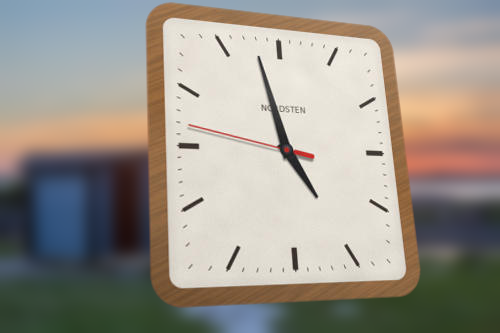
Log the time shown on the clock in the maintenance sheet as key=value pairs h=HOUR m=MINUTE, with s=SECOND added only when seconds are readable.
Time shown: h=4 m=57 s=47
